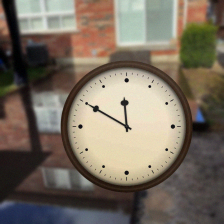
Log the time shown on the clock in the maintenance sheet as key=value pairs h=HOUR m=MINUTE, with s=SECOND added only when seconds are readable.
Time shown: h=11 m=50
